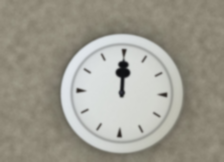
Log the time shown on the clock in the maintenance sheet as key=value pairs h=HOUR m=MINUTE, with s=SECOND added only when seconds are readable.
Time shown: h=12 m=0
